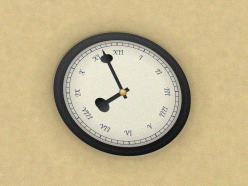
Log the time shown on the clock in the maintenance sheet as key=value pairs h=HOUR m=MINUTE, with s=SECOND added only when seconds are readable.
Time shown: h=7 m=57
